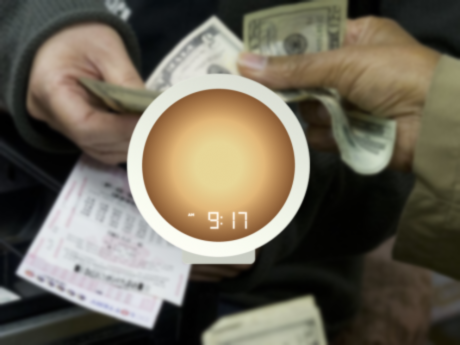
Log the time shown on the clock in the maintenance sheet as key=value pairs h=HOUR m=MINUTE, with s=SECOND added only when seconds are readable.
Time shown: h=9 m=17
